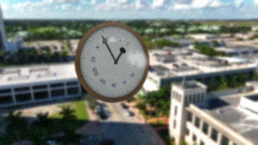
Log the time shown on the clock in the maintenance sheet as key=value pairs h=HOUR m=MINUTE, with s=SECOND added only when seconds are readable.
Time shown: h=12 m=54
